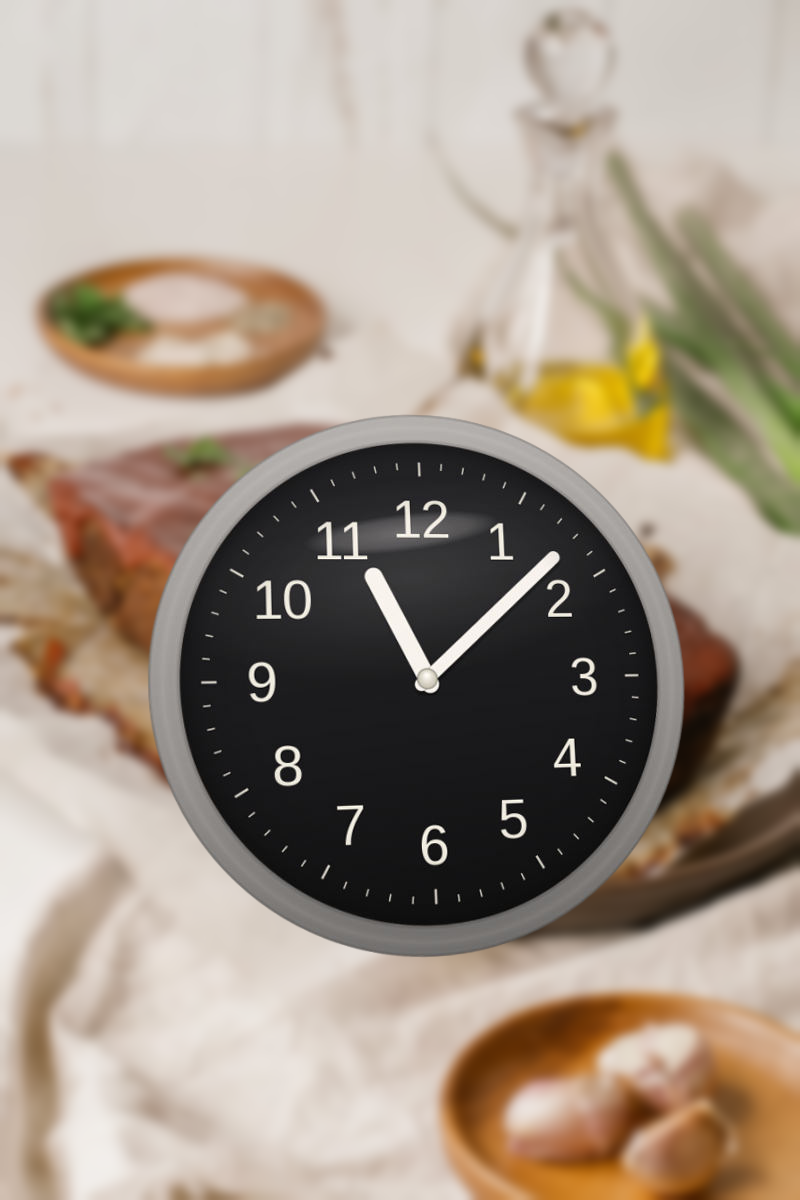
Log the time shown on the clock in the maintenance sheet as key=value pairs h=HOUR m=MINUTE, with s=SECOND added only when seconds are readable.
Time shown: h=11 m=8
